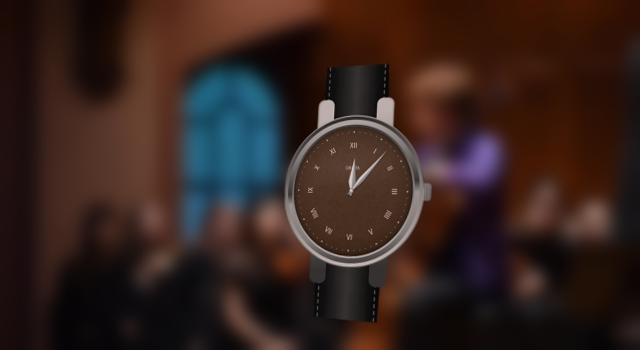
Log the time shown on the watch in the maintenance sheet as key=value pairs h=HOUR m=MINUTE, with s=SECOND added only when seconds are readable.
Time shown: h=12 m=7
